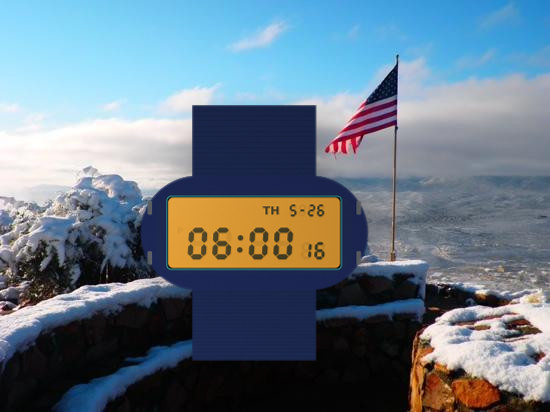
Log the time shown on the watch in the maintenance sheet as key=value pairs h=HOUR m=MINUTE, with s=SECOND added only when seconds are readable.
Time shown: h=6 m=0 s=16
